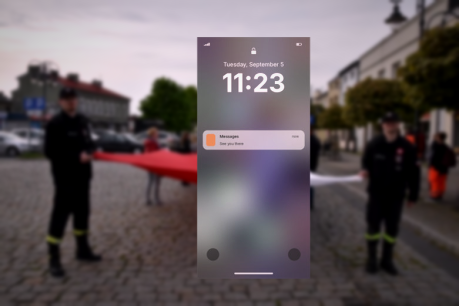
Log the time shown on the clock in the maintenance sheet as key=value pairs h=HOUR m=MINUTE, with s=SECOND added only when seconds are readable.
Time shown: h=11 m=23
